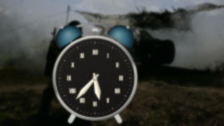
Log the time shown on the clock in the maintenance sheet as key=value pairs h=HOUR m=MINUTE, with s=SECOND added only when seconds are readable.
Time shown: h=5 m=37
